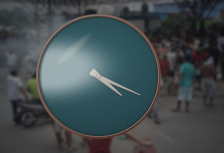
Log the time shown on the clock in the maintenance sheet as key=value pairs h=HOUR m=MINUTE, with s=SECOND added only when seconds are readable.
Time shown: h=4 m=19
